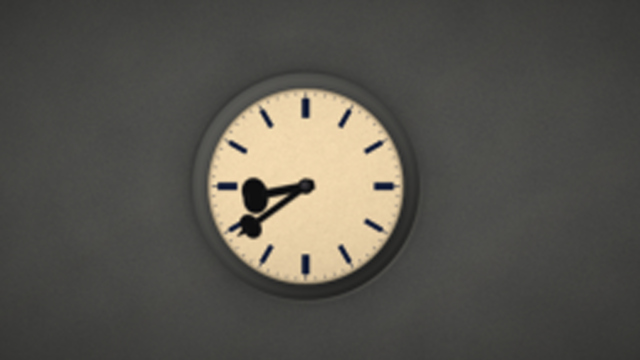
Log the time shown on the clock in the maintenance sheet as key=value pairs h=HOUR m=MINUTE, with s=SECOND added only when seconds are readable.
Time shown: h=8 m=39
